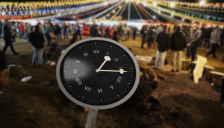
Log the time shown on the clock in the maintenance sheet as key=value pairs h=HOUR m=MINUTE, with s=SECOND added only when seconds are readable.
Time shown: h=1 m=16
